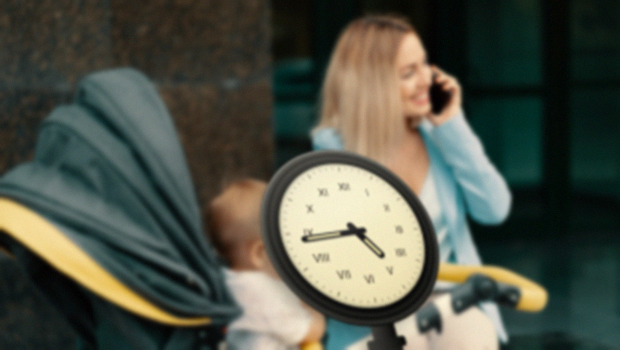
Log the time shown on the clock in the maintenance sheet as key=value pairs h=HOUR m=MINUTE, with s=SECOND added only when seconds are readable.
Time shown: h=4 m=44
